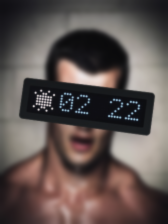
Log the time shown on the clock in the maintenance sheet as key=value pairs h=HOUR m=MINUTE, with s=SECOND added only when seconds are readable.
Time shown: h=2 m=22
